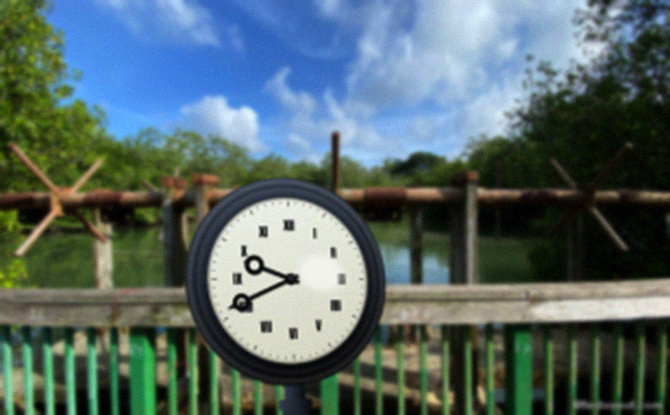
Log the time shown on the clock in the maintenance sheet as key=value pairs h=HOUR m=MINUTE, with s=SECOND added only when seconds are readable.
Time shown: h=9 m=41
